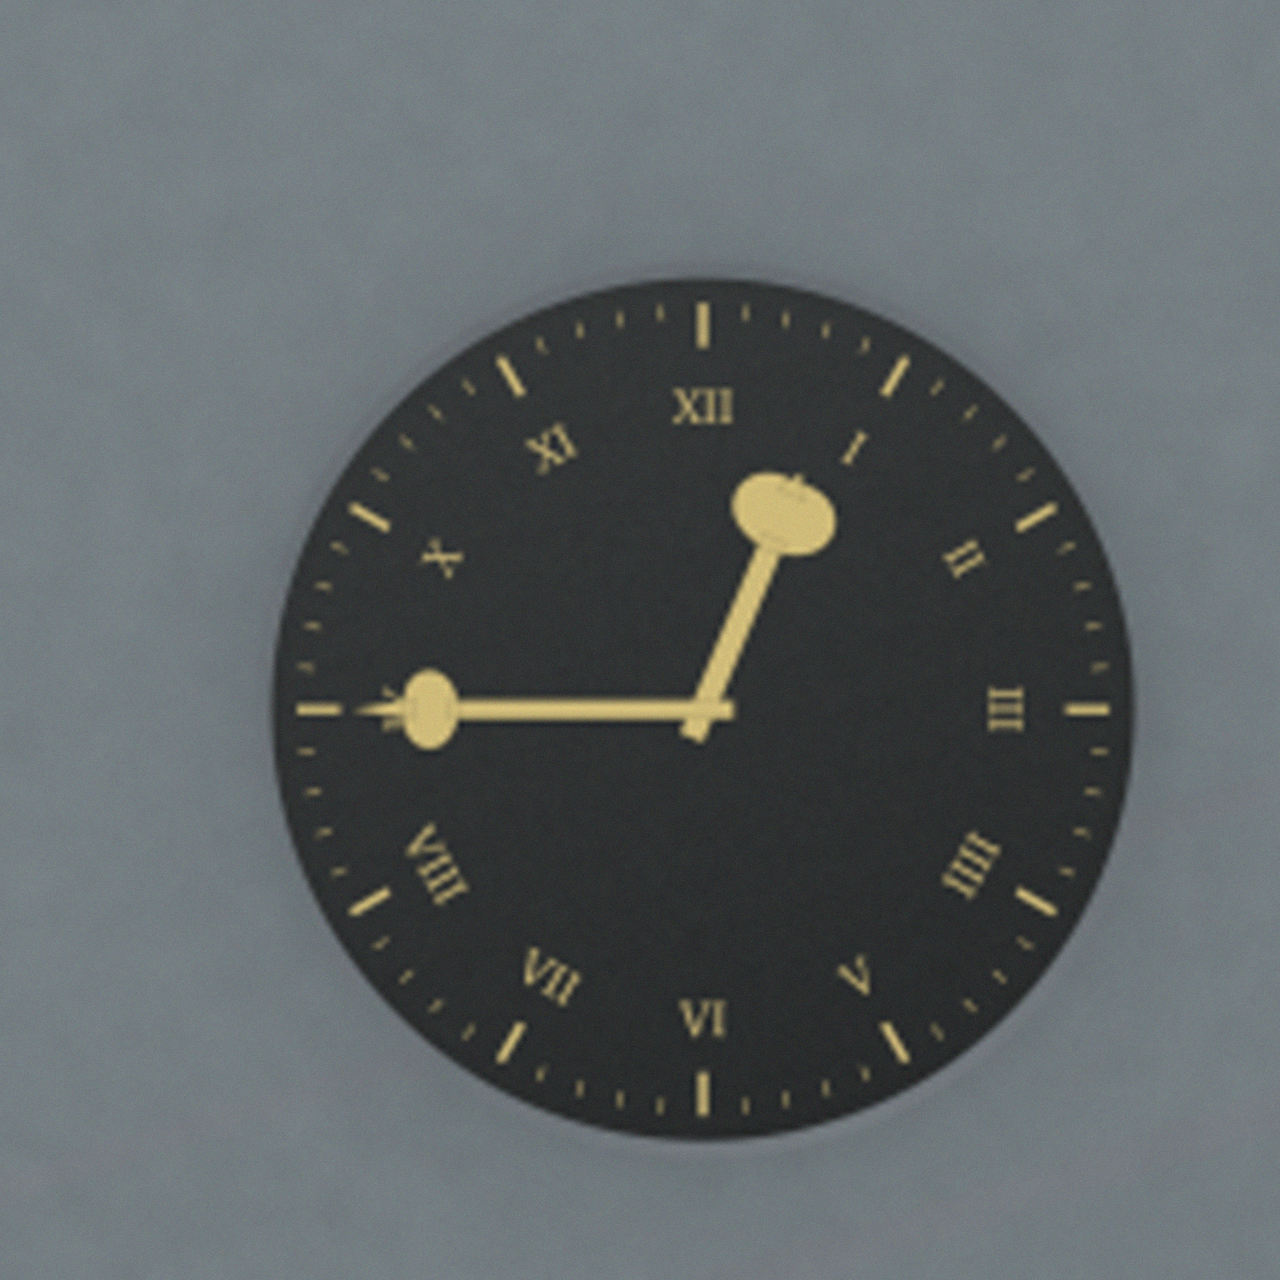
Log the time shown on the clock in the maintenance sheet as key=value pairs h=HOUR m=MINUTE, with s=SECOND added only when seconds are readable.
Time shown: h=12 m=45
